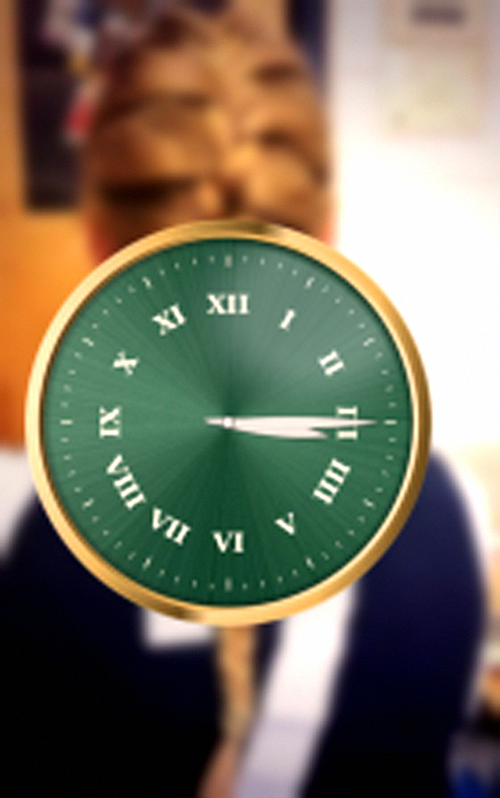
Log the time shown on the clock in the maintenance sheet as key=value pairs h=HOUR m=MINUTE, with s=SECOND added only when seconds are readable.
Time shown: h=3 m=15
